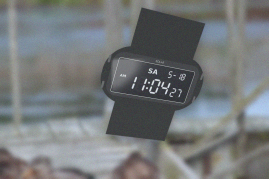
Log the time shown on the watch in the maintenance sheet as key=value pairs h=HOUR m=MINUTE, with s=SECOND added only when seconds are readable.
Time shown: h=11 m=4 s=27
